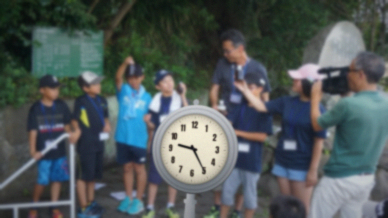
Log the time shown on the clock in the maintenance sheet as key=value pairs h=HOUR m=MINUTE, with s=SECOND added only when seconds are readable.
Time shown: h=9 m=25
